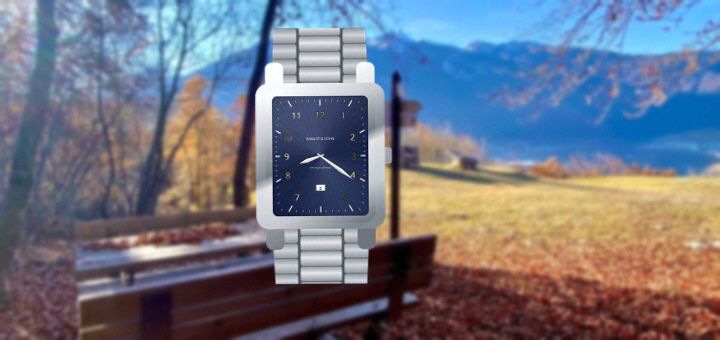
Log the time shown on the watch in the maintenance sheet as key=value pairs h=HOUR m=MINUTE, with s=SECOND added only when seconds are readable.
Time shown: h=8 m=21
